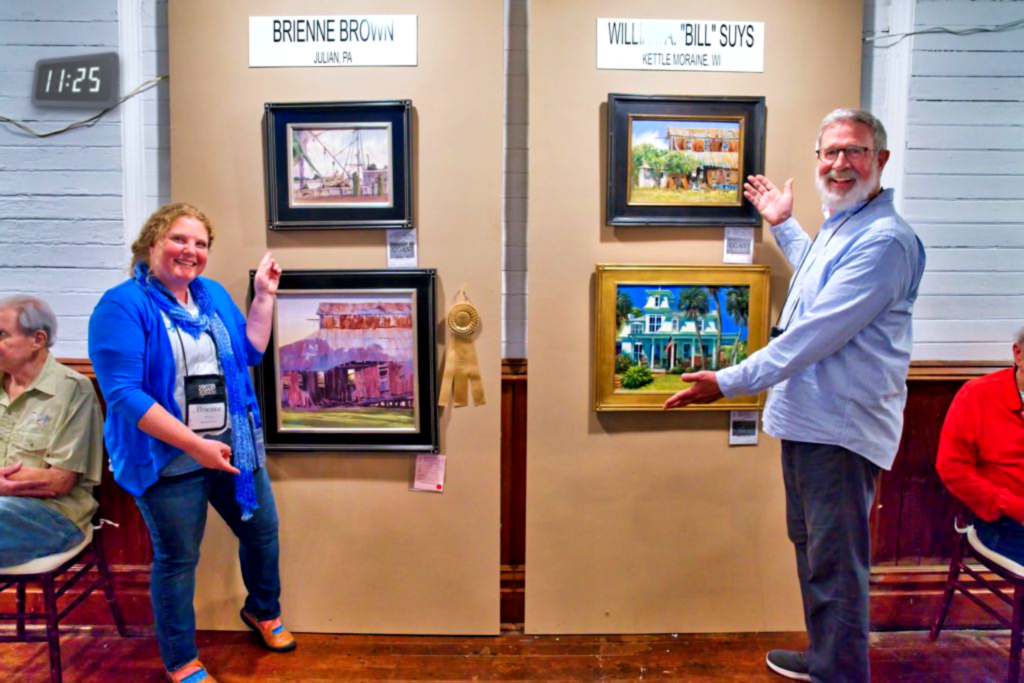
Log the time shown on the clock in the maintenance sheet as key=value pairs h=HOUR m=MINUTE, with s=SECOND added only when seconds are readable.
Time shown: h=11 m=25
